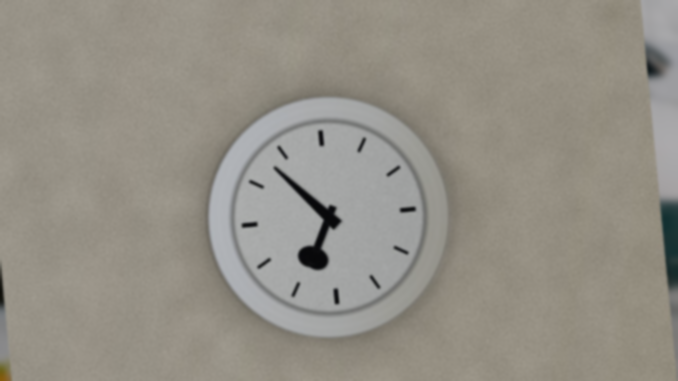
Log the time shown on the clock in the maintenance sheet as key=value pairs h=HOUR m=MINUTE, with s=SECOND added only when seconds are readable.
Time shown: h=6 m=53
